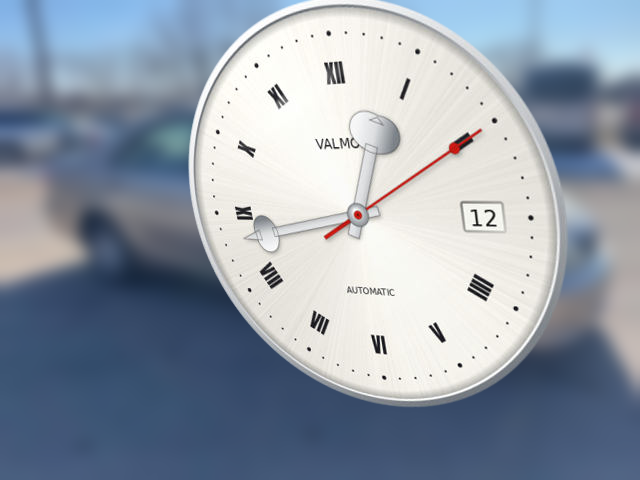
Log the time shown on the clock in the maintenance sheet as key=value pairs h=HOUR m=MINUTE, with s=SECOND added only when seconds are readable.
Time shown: h=12 m=43 s=10
